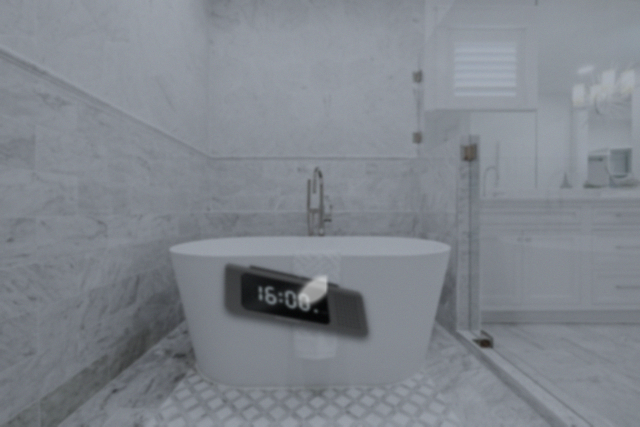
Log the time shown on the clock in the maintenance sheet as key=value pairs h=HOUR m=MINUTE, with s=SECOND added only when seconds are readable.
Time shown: h=16 m=0
